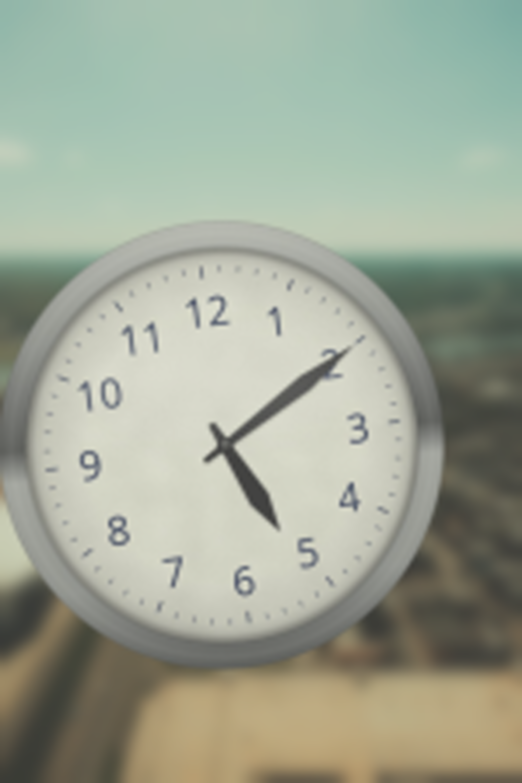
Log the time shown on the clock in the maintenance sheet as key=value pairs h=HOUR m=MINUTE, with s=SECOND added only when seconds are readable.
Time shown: h=5 m=10
